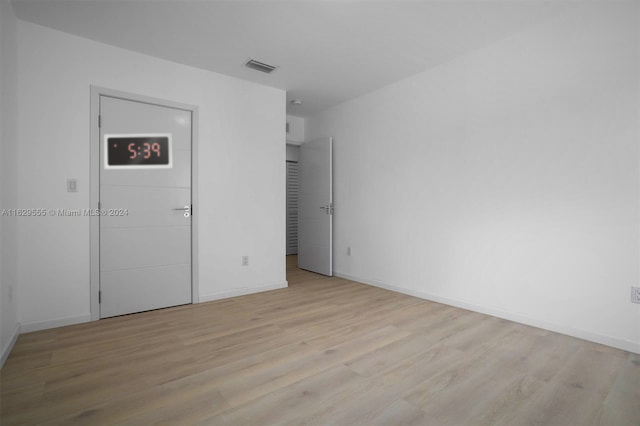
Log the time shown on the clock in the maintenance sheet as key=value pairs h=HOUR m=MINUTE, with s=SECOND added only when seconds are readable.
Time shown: h=5 m=39
